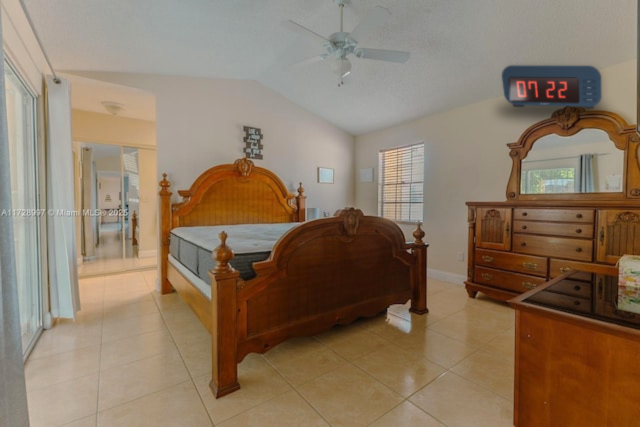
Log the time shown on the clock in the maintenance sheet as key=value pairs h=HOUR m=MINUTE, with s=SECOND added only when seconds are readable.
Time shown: h=7 m=22
